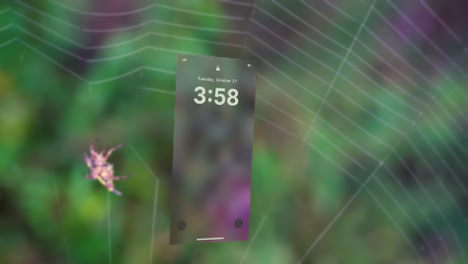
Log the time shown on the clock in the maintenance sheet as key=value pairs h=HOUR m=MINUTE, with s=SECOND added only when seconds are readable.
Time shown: h=3 m=58
